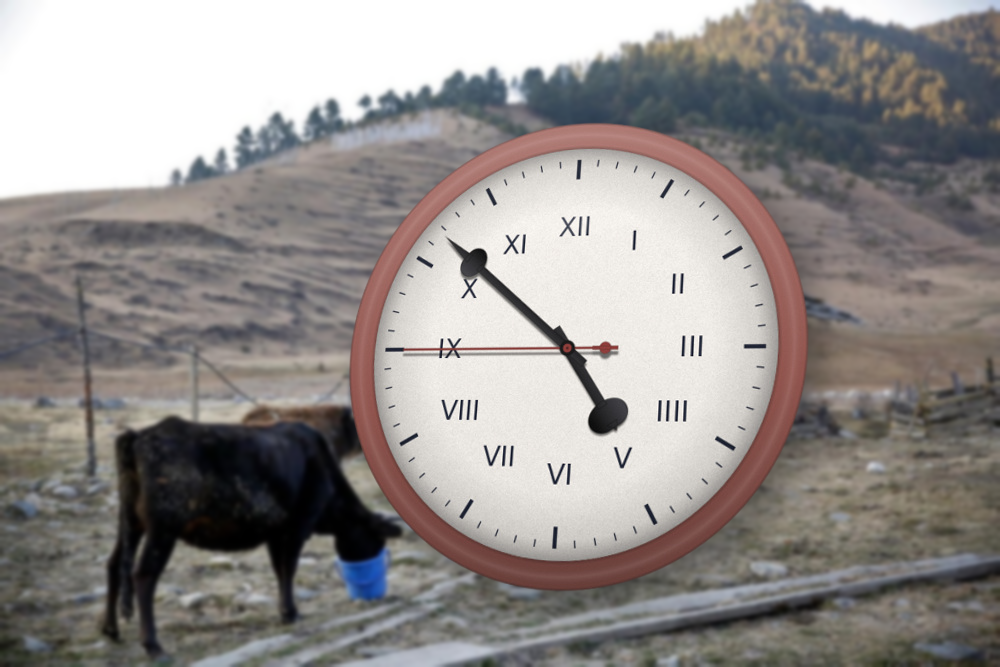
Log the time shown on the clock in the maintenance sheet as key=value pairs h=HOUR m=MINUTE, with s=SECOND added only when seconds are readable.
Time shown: h=4 m=51 s=45
